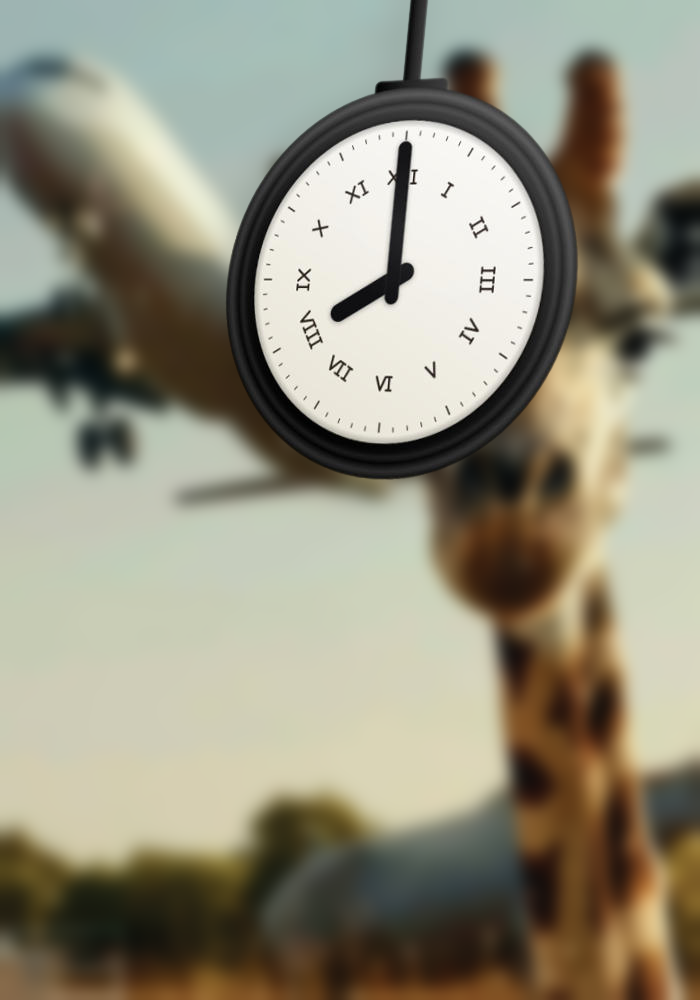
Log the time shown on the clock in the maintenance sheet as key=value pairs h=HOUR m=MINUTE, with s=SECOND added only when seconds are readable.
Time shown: h=8 m=0
